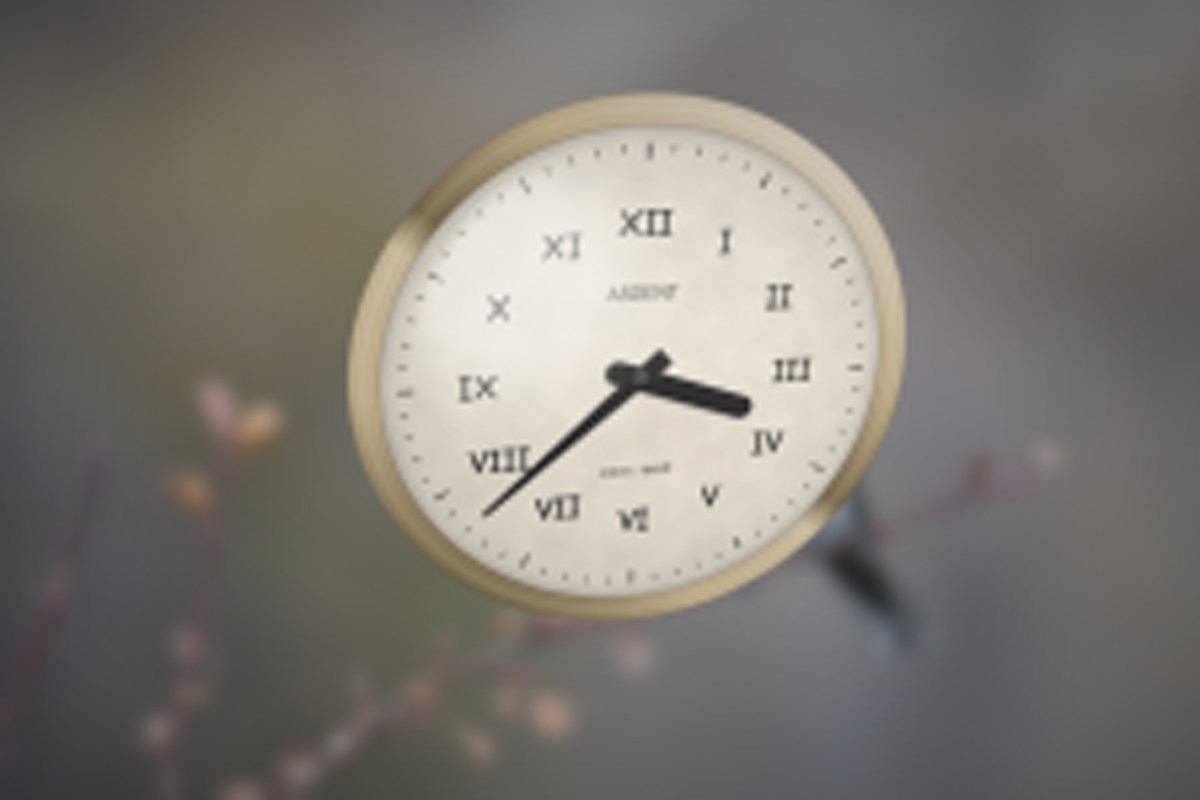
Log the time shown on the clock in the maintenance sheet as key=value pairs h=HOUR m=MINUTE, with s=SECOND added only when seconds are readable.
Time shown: h=3 m=38
